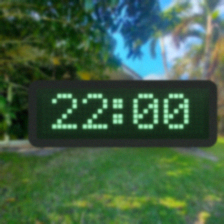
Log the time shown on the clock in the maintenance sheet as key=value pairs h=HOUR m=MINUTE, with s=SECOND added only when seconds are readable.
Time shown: h=22 m=0
